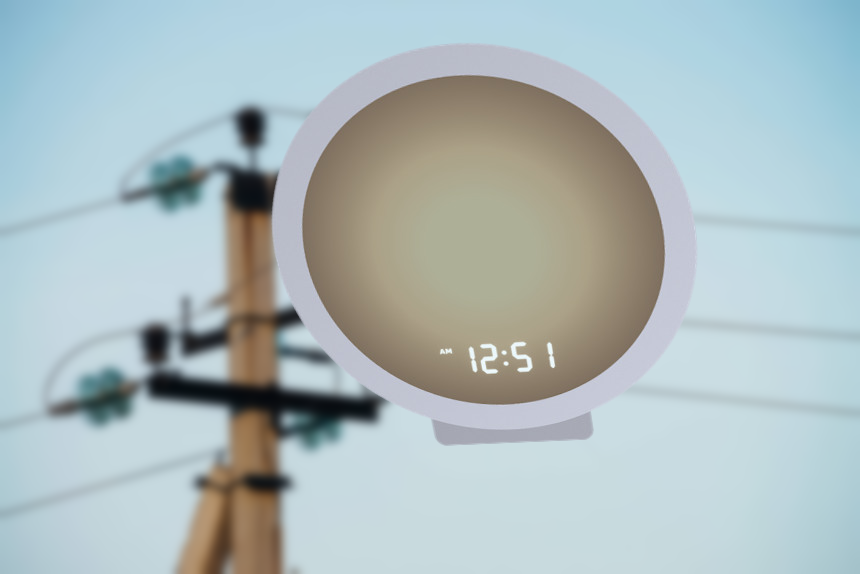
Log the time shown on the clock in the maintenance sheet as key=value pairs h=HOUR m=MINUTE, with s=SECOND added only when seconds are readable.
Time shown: h=12 m=51
